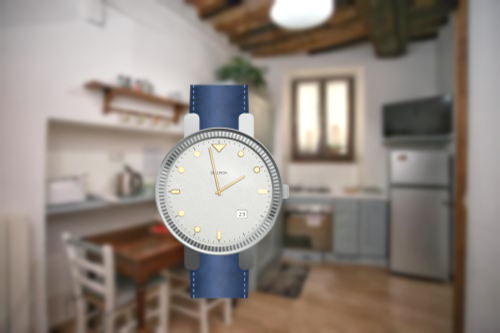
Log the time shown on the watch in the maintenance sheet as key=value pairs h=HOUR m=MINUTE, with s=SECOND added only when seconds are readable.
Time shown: h=1 m=58
